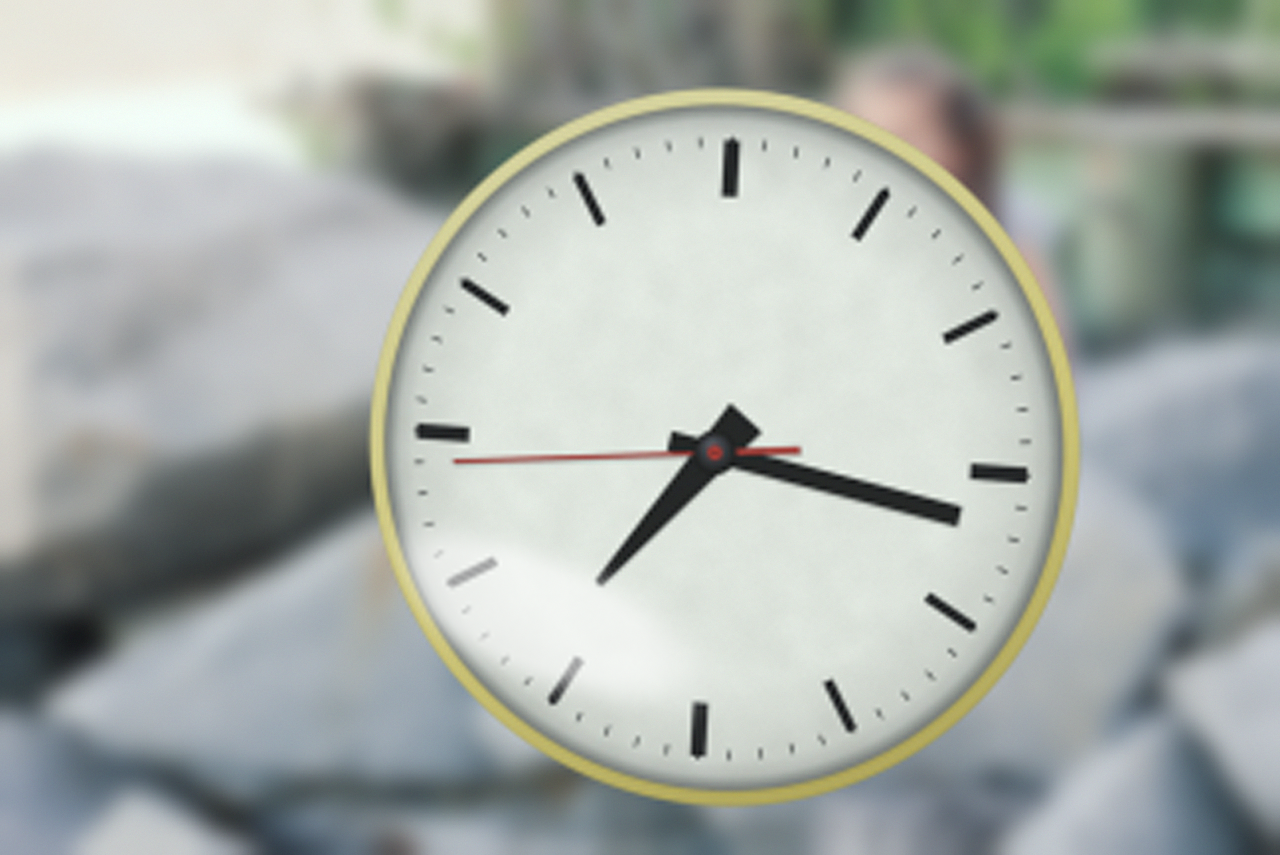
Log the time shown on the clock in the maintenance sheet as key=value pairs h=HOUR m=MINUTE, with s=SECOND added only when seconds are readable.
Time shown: h=7 m=16 s=44
